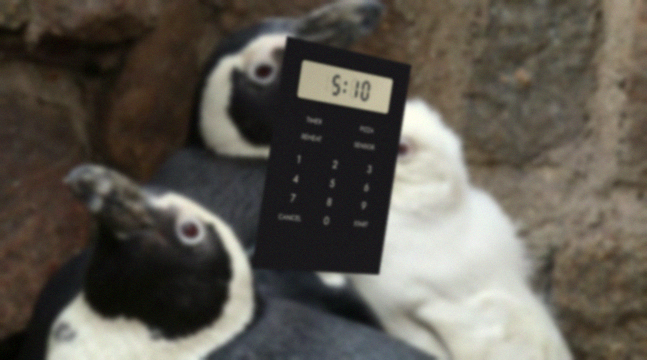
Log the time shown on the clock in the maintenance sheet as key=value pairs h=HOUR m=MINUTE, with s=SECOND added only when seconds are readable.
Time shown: h=5 m=10
